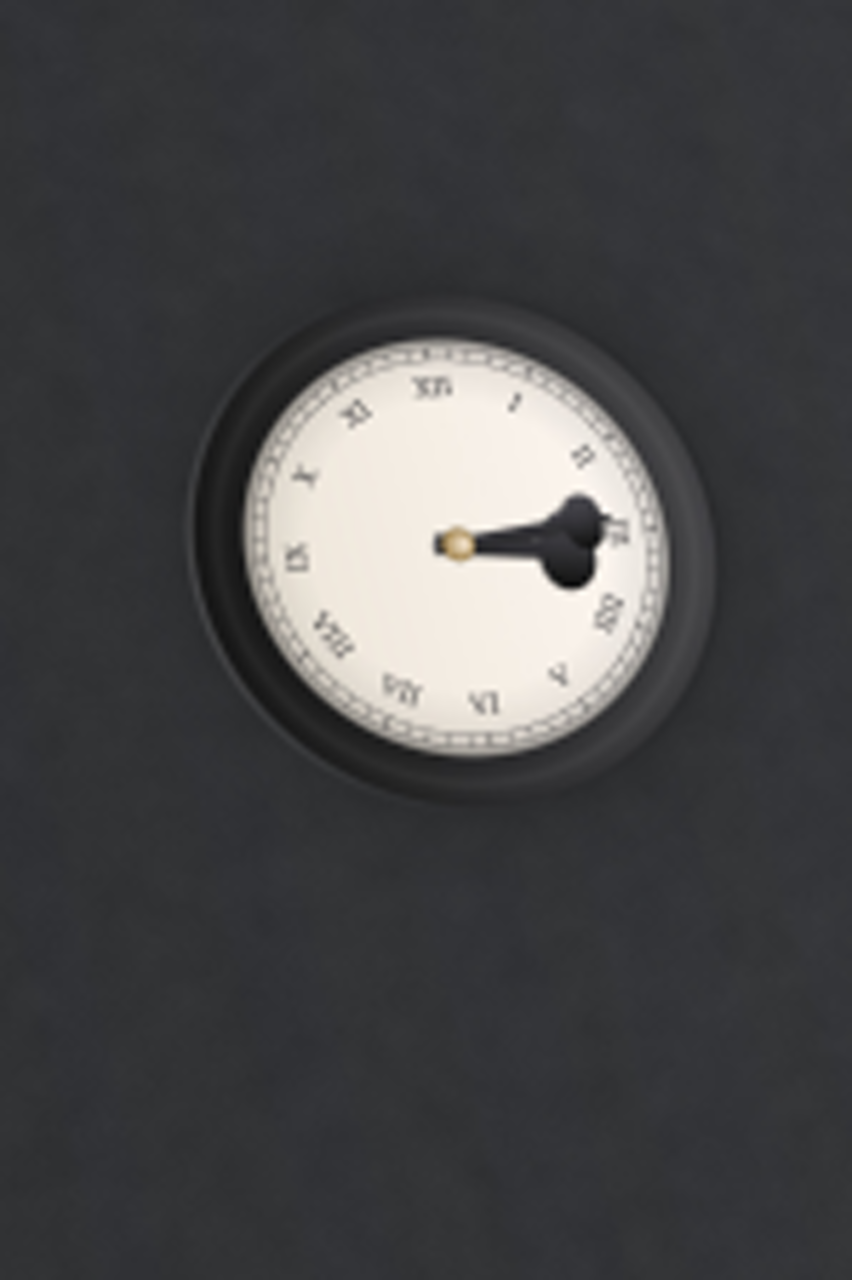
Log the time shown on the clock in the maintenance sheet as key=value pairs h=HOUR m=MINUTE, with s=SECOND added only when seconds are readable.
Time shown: h=3 m=14
